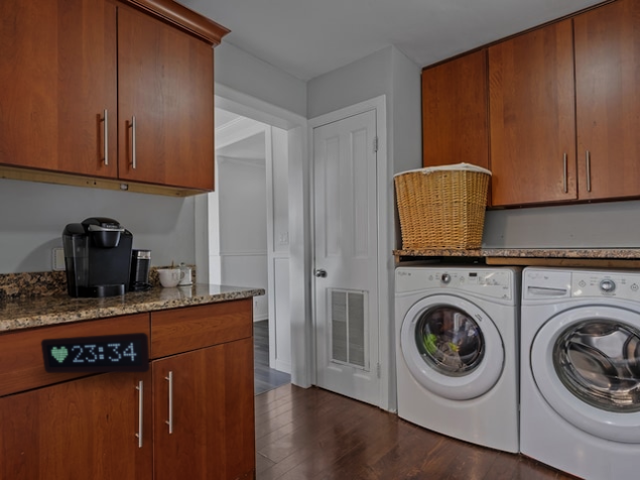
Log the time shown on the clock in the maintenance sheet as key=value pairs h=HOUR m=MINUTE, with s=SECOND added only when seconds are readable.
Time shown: h=23 m=34
